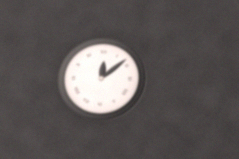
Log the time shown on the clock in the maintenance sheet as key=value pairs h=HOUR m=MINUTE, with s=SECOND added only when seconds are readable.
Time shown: h=12 m=8
